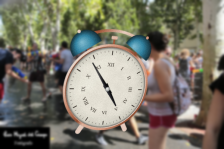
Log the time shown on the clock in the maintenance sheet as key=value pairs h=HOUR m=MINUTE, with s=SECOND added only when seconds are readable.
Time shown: h=4 m=54
